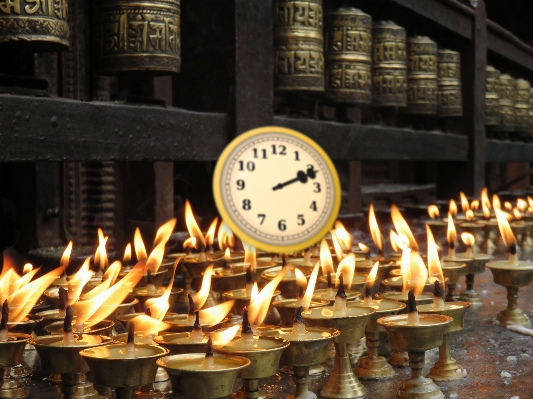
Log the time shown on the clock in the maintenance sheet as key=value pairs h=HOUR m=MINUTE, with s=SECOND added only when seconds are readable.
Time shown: h=2 m=11
